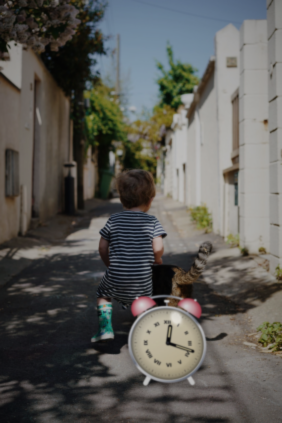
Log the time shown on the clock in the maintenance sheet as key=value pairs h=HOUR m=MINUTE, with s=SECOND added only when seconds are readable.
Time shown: h=12 m=18
